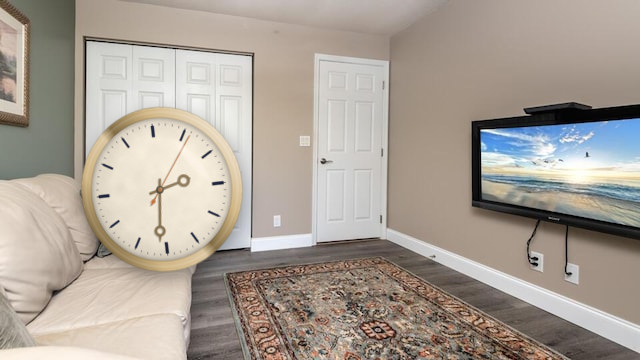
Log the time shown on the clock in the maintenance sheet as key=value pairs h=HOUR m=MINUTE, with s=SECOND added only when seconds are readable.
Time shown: h=2 m=31 s=6
